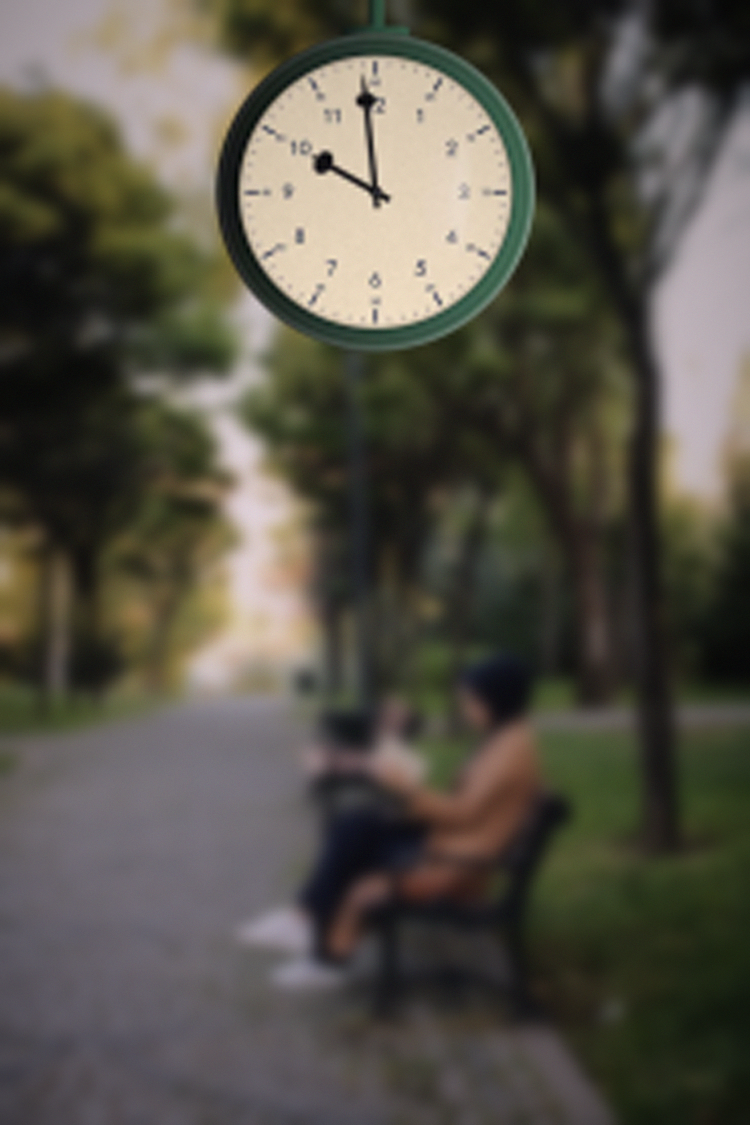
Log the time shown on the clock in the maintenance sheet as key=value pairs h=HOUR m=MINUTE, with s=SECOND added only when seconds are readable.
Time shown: h=9 m=59
